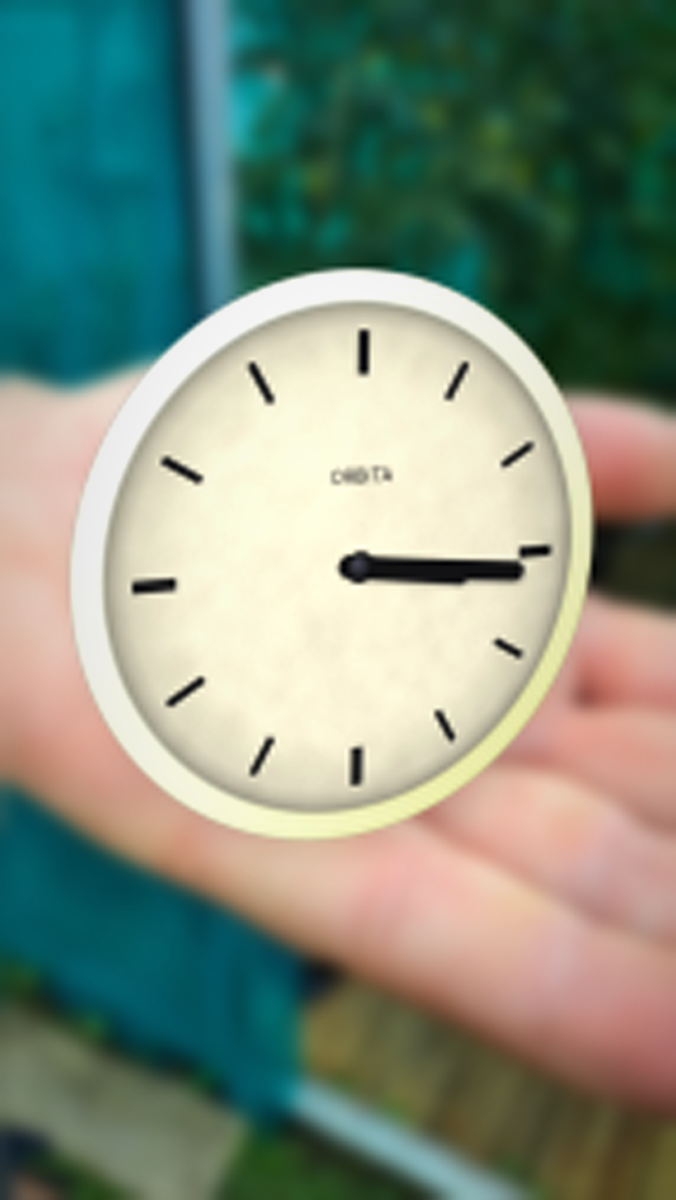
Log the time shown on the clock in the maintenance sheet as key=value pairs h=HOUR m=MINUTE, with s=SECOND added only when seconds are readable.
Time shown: h=3 m=16
